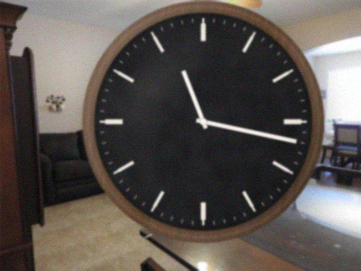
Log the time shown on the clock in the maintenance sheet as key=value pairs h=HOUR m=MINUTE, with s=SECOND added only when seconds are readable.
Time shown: h=11 m=17
